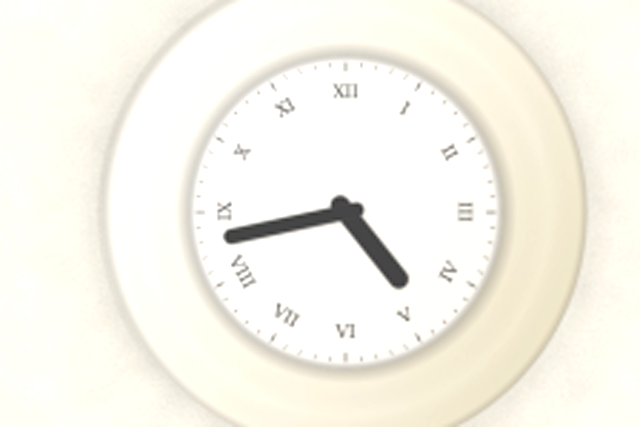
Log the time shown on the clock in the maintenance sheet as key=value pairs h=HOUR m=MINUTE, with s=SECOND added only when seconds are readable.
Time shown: h=4 m=43
